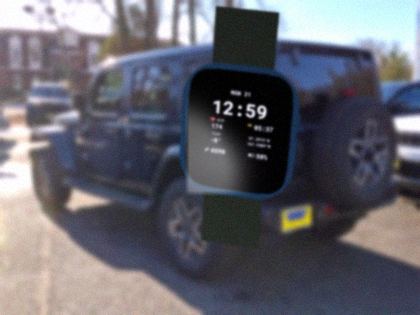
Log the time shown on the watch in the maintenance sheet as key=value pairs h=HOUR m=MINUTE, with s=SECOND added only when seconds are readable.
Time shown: h=12 m=59
